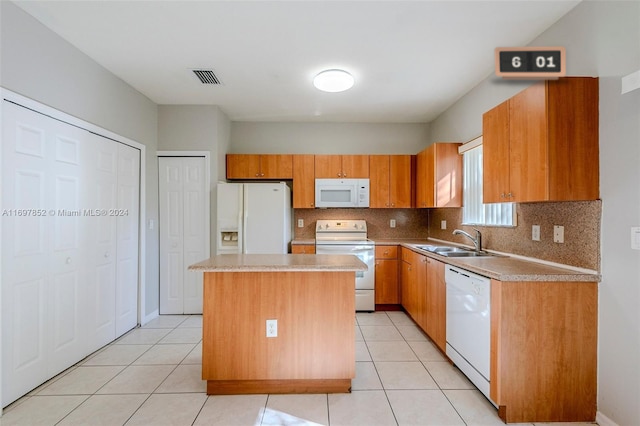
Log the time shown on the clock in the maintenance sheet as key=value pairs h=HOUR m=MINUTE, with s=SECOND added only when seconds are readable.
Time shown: h=6 m=1
